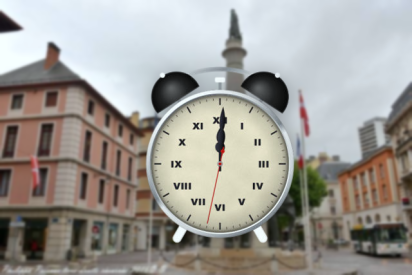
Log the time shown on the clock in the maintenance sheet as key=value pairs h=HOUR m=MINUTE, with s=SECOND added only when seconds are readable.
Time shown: h=12 m=0 s=32
